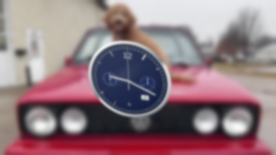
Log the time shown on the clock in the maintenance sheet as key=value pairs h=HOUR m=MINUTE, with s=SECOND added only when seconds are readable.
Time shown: h=9 m=19
